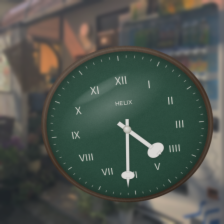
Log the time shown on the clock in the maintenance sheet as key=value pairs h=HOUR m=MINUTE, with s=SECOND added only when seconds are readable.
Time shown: h=4 m=31
